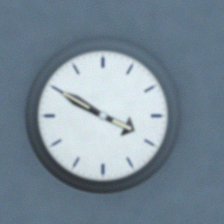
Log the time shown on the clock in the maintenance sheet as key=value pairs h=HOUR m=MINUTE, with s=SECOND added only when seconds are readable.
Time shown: h=3 m=50
